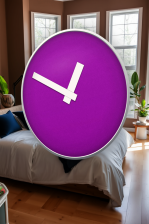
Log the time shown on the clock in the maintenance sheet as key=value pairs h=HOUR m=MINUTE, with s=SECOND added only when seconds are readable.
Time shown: h=12 m=49
